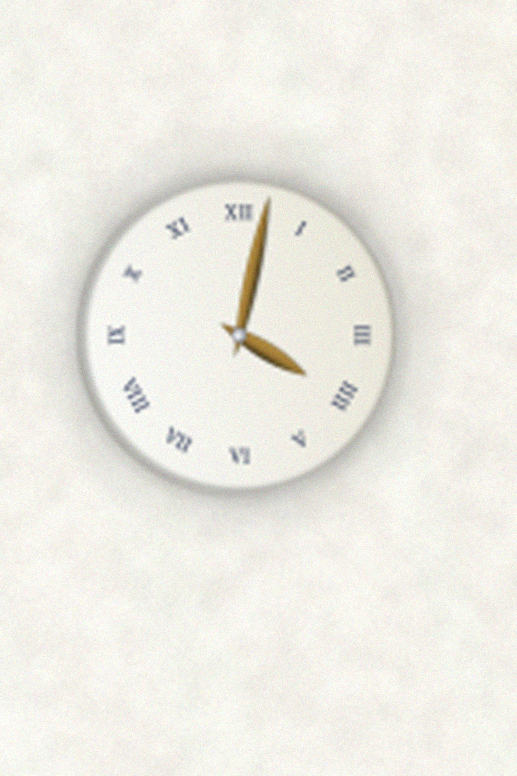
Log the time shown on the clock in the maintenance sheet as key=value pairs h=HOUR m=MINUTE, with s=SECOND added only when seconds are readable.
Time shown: h=4 m=2
